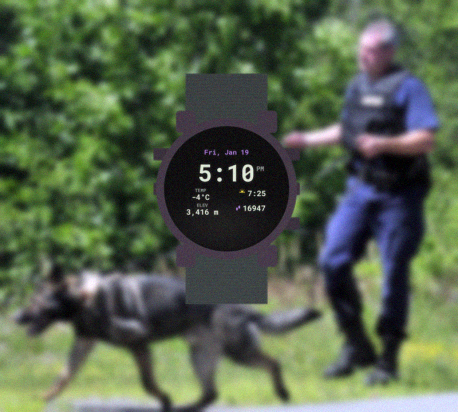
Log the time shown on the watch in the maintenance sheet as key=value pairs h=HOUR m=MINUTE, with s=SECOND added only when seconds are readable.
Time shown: h=5 m=10
